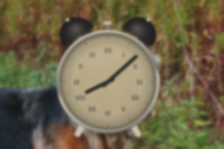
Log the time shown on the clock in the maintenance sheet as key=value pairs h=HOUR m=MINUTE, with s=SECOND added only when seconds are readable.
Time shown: h=8 m=8
